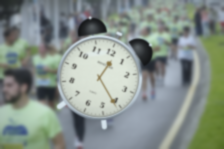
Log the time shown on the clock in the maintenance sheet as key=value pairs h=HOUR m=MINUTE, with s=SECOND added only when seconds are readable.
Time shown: h=12 m=21
